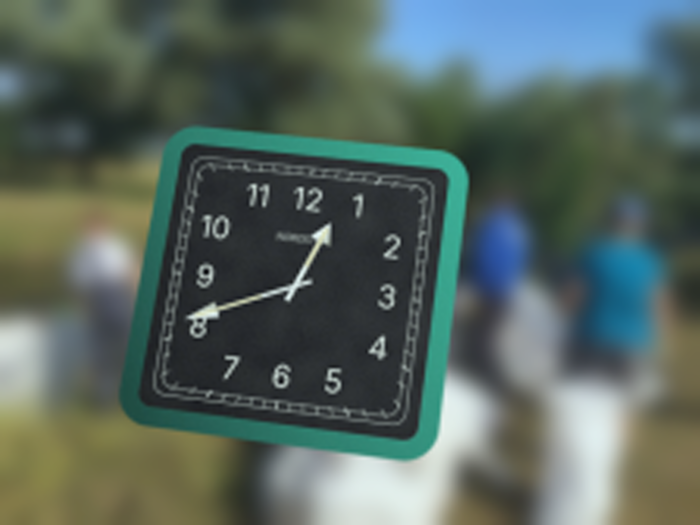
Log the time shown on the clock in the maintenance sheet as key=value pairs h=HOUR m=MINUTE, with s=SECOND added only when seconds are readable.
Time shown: h=12 m=41
